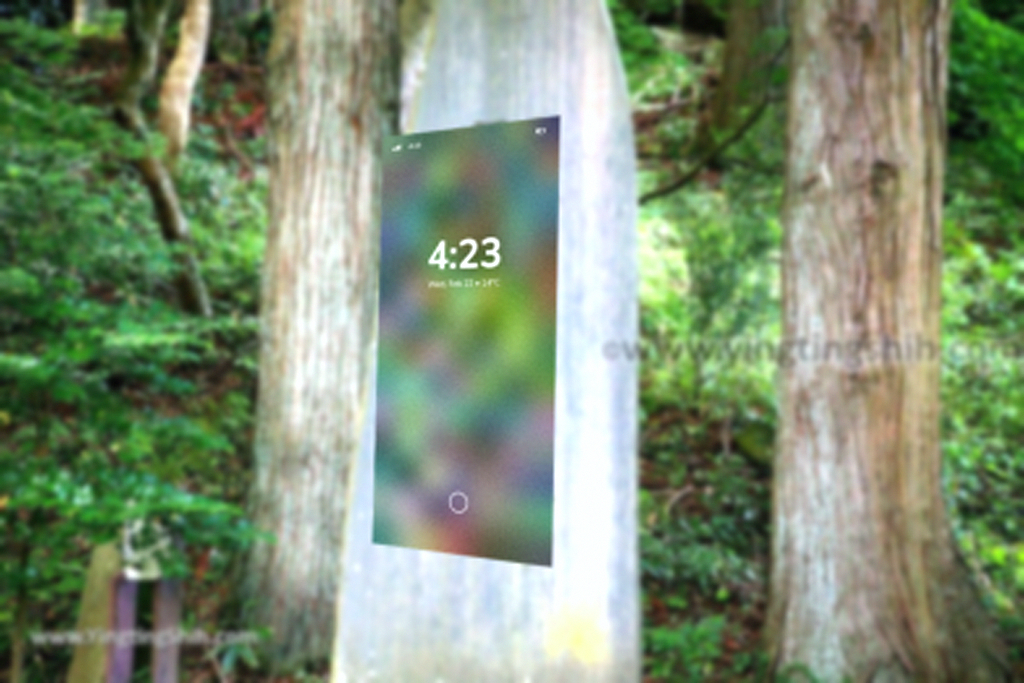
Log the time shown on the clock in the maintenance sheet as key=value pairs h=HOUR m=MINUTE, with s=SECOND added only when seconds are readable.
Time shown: h=4 m=23
